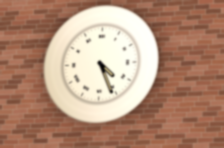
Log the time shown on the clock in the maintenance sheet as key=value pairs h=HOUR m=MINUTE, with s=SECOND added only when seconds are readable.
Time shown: h=4 m=26
